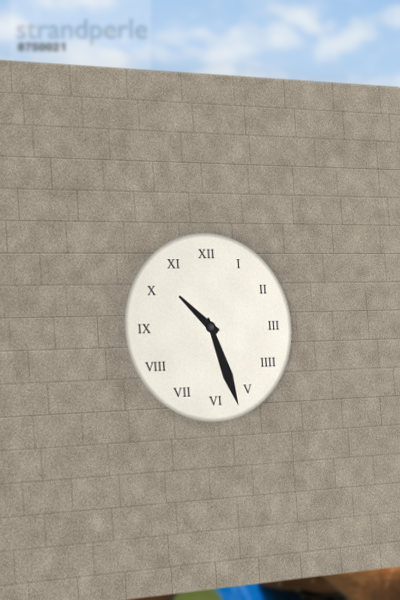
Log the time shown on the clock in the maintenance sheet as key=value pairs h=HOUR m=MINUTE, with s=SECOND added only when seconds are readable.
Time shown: h=10 m=27
